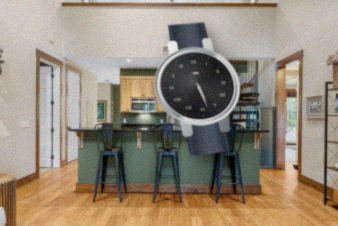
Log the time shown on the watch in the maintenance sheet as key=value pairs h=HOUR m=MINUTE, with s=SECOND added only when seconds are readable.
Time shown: h=5 m=28
